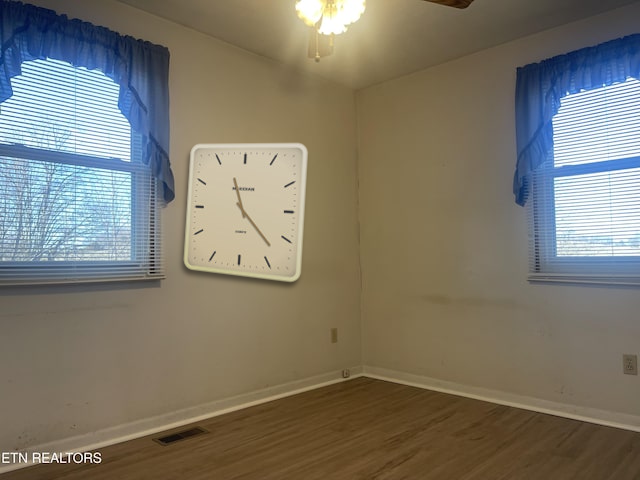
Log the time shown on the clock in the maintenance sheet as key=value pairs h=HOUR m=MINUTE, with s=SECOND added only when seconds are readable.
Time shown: h=11 m=23
